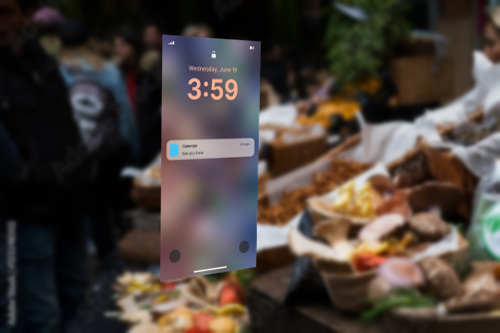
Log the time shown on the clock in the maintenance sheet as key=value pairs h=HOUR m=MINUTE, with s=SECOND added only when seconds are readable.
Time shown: h=3 m=59
